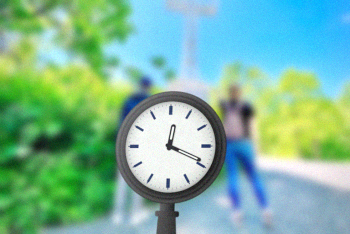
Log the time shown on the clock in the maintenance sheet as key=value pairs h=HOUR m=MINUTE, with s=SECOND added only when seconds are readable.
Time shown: h=12 m=19
